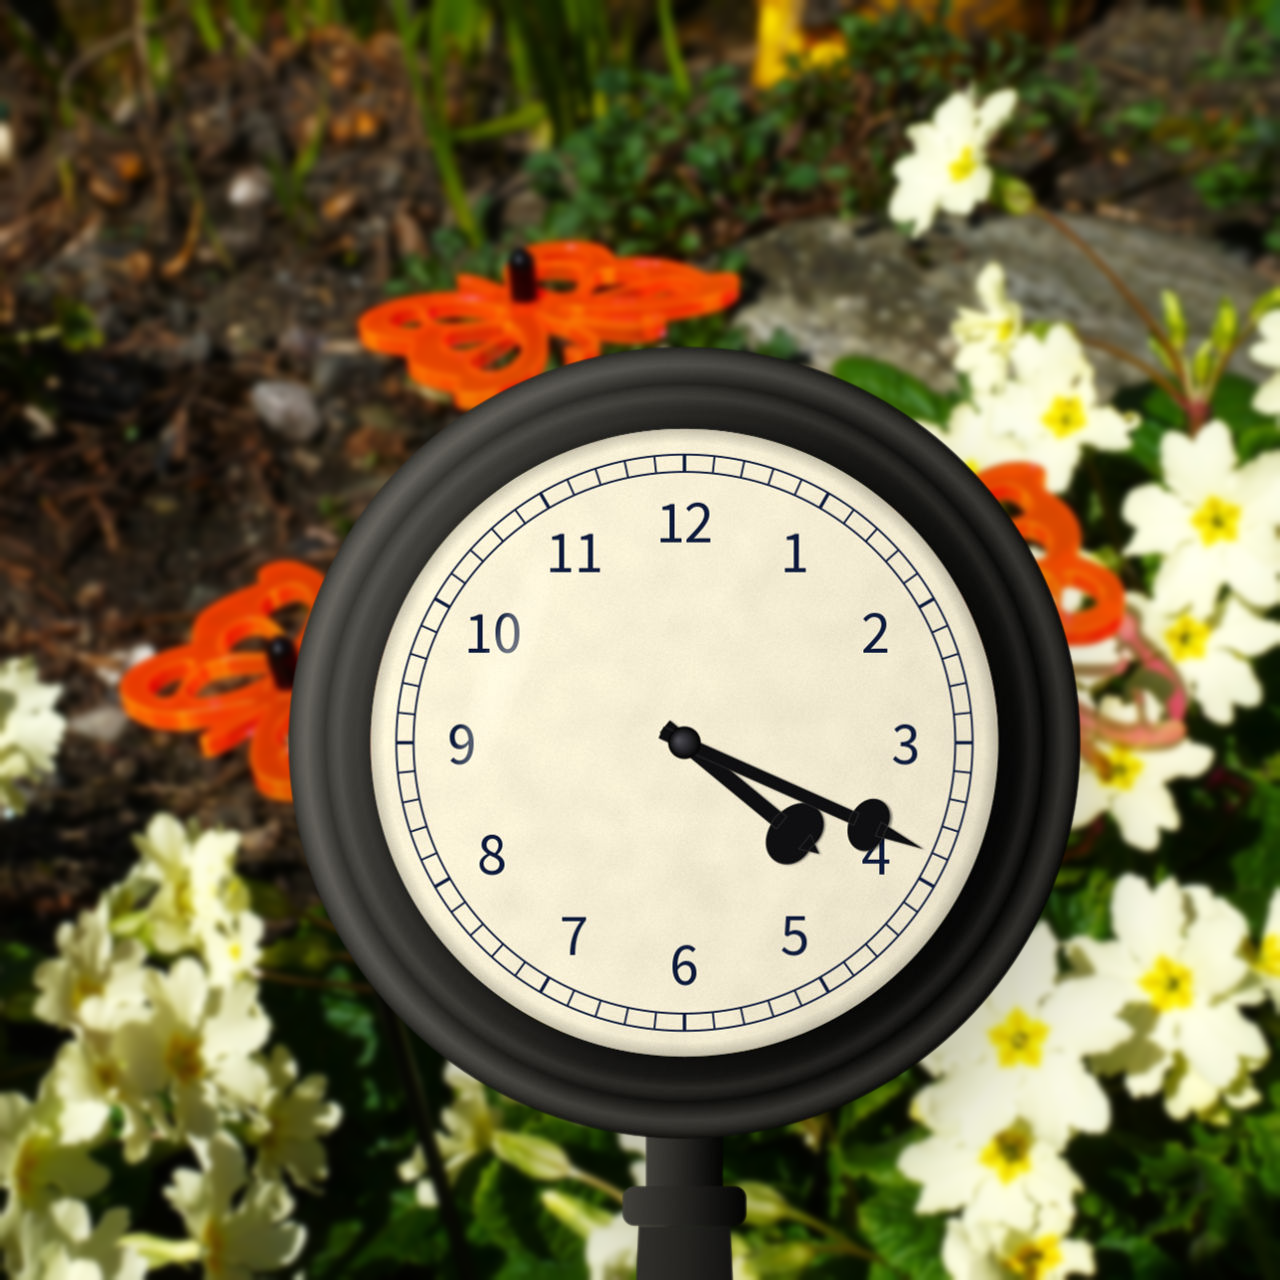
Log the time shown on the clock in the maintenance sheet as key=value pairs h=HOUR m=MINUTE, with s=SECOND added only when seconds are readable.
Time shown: h=4 m=19
